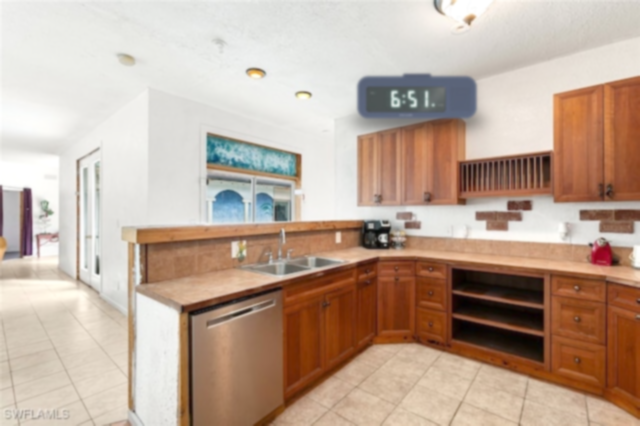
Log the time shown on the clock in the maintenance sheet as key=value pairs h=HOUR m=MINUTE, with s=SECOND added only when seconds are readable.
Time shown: h=6 m=51
